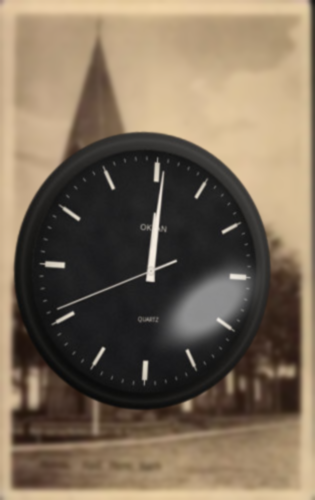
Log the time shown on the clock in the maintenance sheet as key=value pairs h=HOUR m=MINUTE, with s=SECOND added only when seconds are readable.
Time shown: h=12 m=0 s=41
